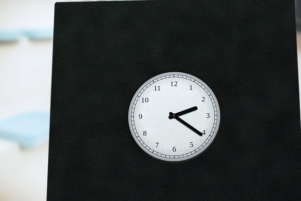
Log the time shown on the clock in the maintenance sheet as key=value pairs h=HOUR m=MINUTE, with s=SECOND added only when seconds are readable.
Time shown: h=2 m=21
